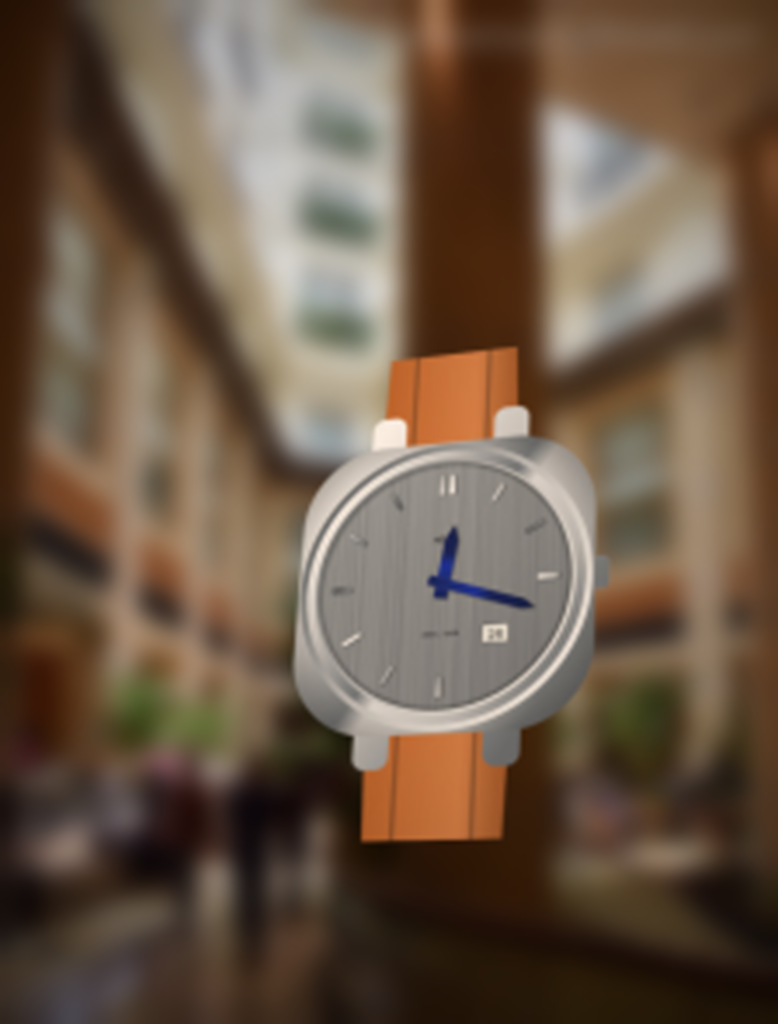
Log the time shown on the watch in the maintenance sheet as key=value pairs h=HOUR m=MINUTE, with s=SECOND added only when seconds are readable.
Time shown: h=12 m=18
